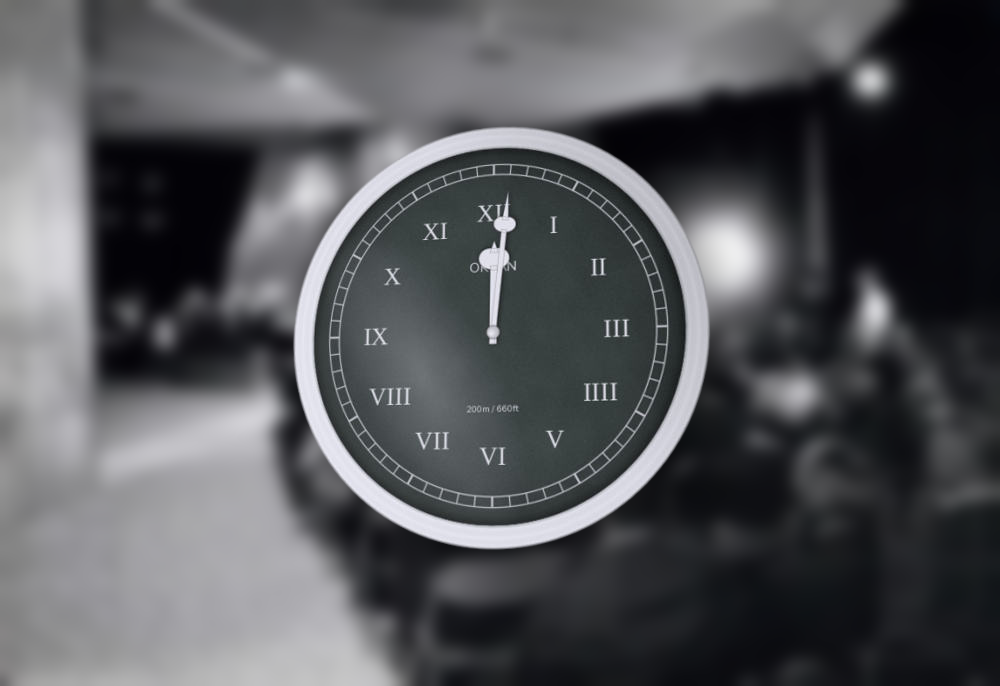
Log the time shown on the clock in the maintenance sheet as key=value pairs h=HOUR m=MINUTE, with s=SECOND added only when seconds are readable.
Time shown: h=12 m=1
